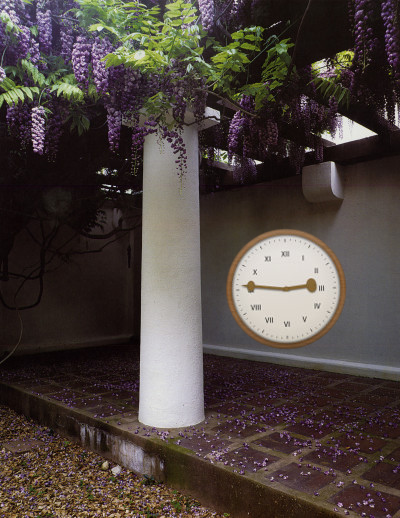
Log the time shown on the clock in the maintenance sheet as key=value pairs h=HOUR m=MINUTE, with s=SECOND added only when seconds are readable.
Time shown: h=2 m=46
